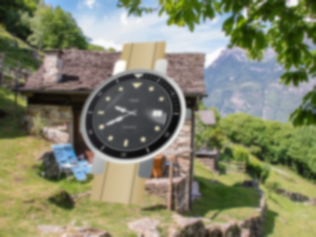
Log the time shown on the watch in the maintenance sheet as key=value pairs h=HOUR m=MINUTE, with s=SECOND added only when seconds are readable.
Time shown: h=9 m=40
